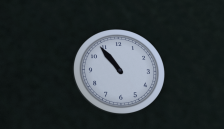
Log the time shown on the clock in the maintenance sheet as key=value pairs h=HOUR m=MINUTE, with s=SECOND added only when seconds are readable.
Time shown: h=10 m=54
